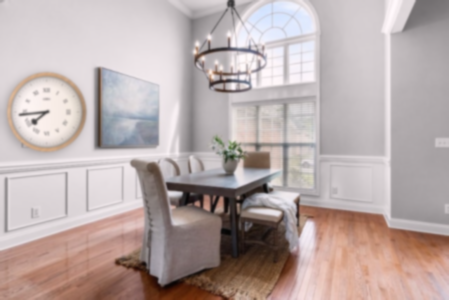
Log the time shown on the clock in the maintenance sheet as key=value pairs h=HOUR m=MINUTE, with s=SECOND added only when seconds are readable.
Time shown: h=7 m=44
